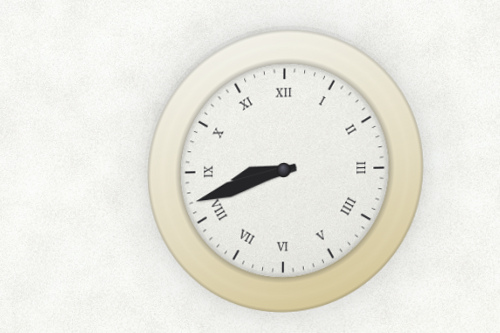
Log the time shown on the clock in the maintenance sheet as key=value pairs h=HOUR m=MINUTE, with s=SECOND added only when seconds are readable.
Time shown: h=8 m=42
